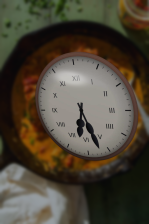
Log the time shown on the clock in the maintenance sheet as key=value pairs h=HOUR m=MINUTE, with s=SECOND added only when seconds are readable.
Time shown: h=6 m=27
